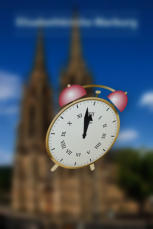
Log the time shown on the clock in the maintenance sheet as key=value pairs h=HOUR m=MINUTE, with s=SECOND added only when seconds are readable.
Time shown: h=11 m=58
